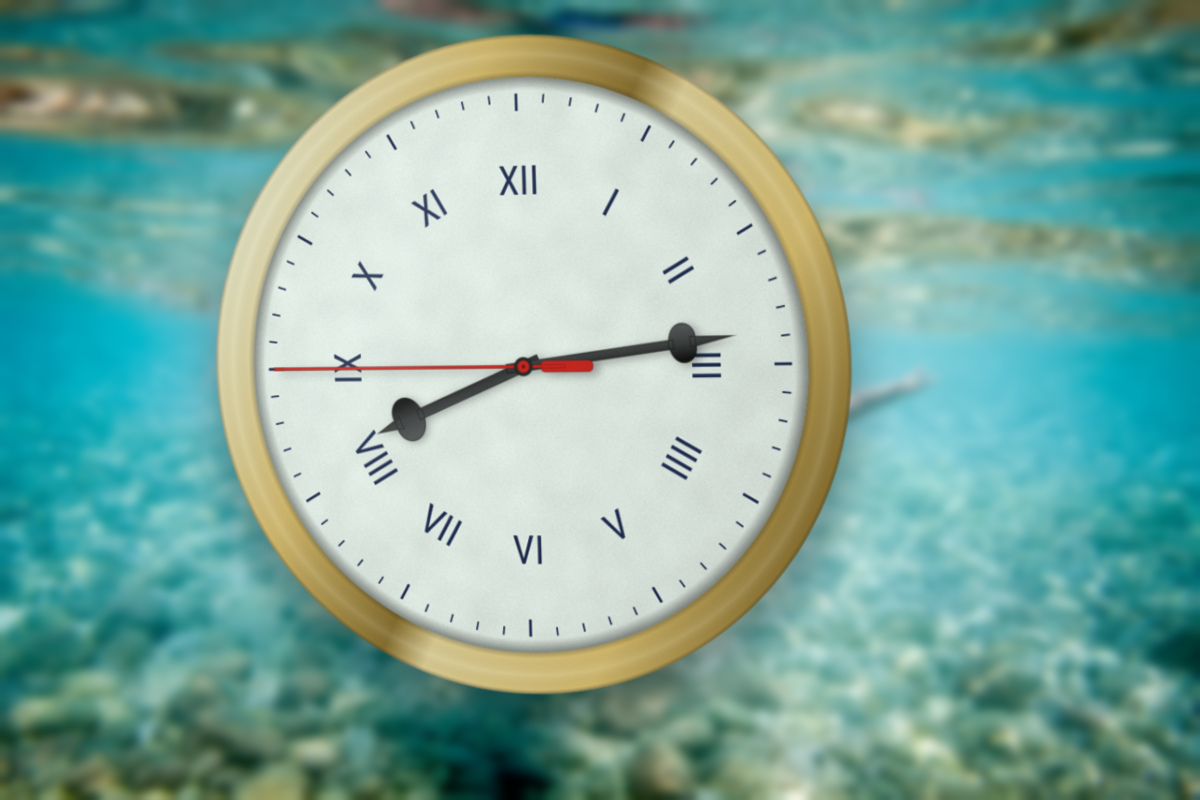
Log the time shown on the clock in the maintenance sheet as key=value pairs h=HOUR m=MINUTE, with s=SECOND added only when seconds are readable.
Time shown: h=8 m=13 s=45
